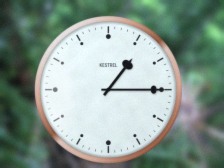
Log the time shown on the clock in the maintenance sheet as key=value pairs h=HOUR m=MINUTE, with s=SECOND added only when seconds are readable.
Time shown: h=1 m=15
